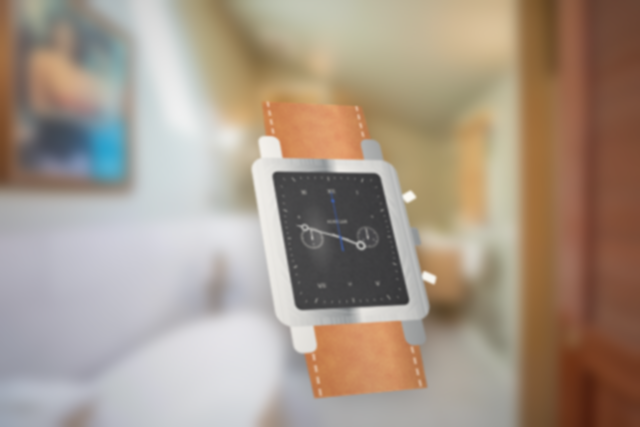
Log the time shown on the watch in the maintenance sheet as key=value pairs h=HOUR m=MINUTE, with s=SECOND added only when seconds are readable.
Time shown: h=3 m=48
